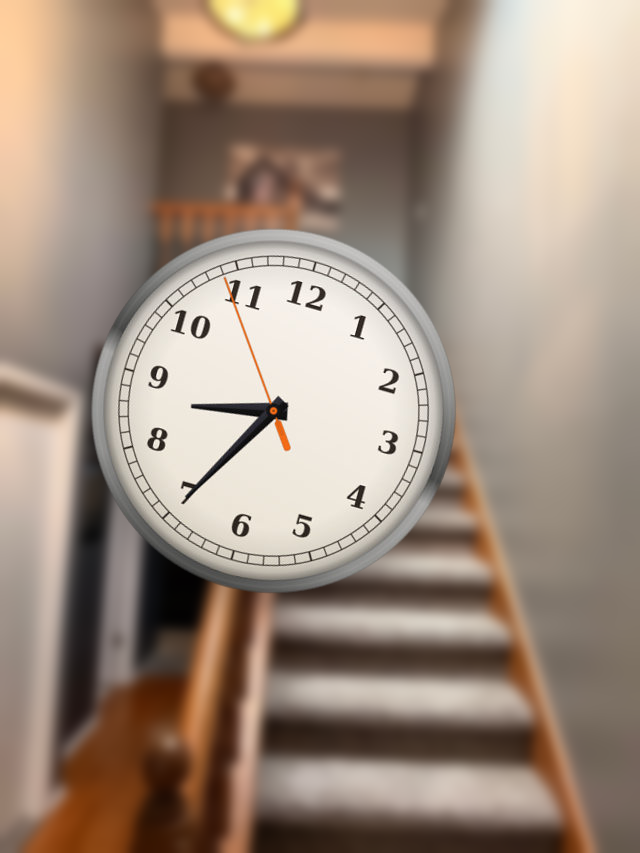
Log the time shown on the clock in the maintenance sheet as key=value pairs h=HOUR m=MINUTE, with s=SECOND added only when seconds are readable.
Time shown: h=8 m=34 s=54
